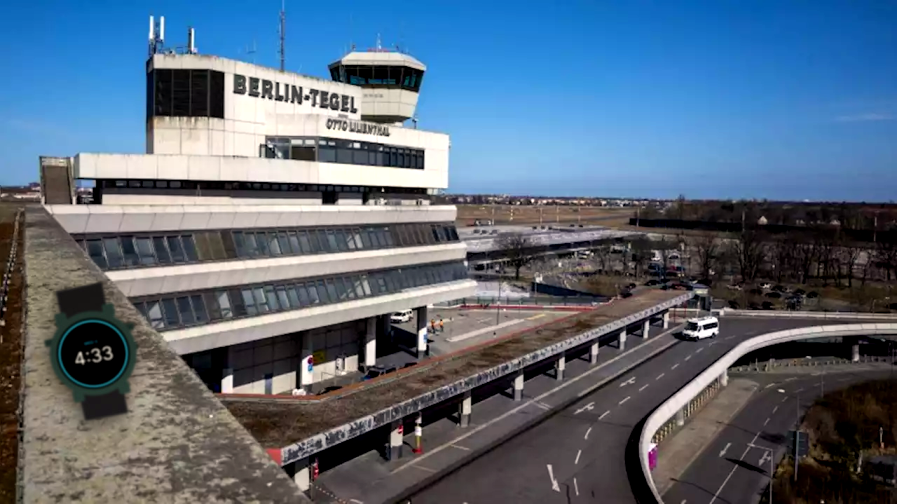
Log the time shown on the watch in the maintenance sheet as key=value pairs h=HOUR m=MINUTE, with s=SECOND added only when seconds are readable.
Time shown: h=4 m=33
